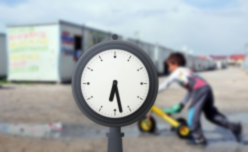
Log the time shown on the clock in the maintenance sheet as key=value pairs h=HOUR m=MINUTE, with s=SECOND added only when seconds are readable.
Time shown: h=6 m=28
